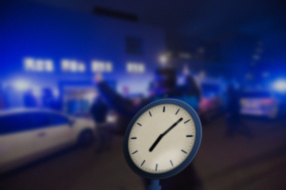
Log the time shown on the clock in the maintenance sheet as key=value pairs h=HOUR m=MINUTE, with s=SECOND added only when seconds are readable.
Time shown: h=7 m=8
